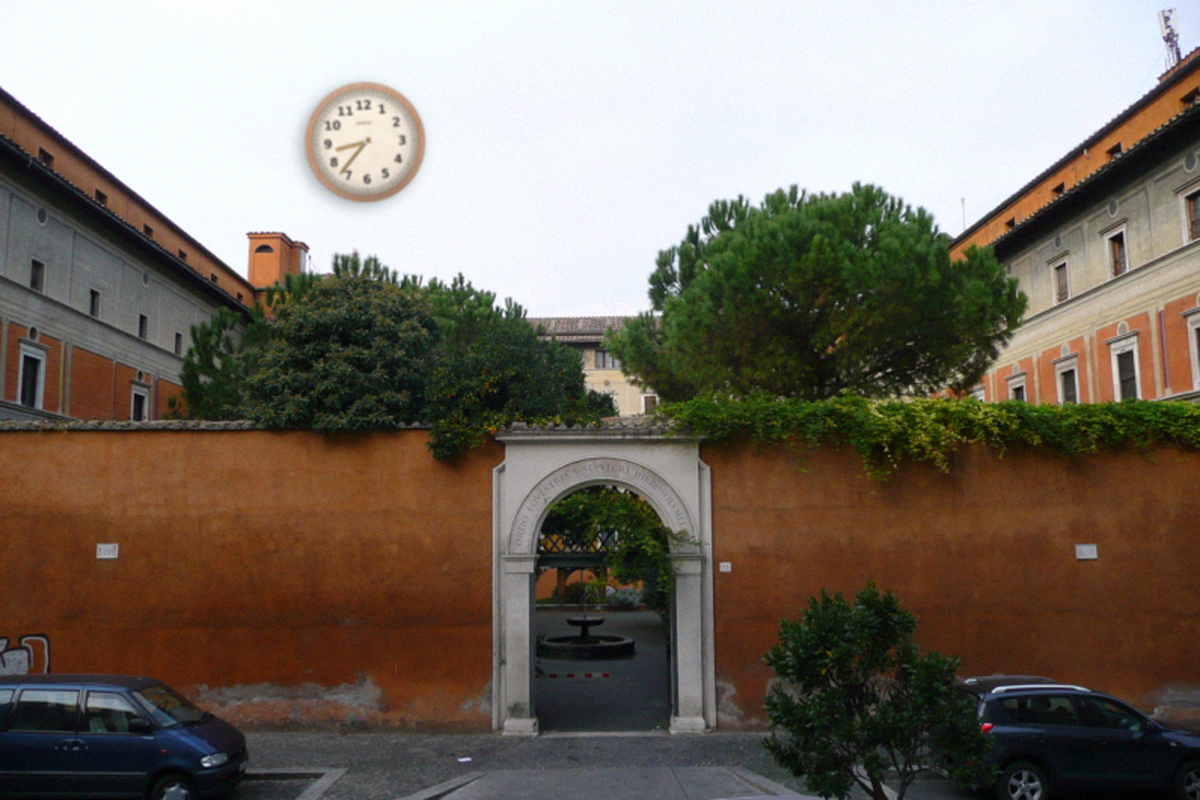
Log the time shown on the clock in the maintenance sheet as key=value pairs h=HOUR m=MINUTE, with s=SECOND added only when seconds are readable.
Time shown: h=8 m=37
